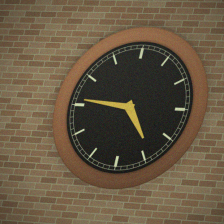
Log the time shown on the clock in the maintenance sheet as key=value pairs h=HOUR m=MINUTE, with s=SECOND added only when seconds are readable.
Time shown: h=4 m=46
